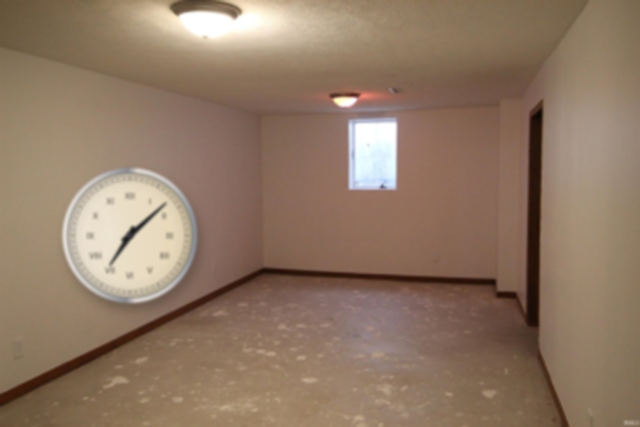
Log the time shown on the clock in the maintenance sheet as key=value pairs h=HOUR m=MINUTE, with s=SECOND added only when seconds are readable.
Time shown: h=7 m=8
